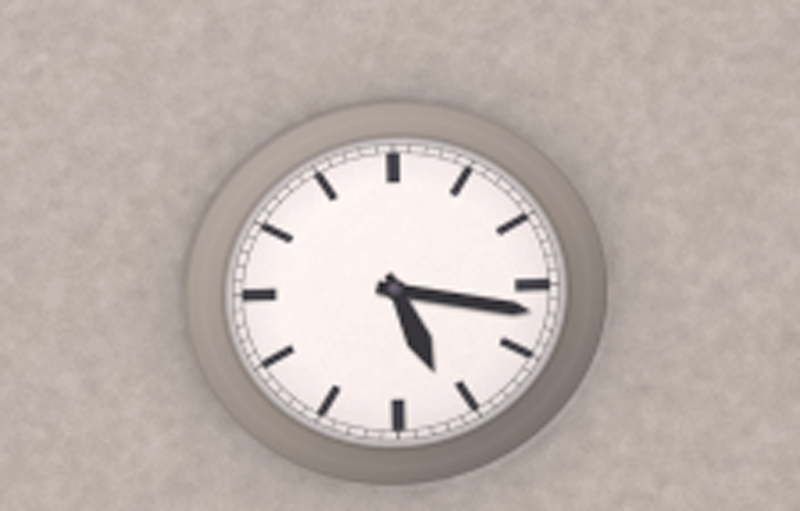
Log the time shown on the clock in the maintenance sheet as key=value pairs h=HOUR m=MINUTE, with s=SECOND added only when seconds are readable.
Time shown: h=5 m=17
